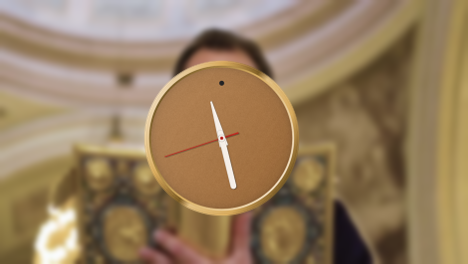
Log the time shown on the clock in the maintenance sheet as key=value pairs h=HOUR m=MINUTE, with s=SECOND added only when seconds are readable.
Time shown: h=11 m=27 s=42
